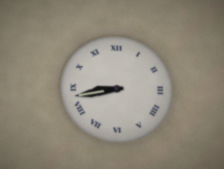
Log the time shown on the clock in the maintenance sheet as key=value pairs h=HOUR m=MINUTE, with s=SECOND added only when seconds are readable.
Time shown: h=8 m=43
